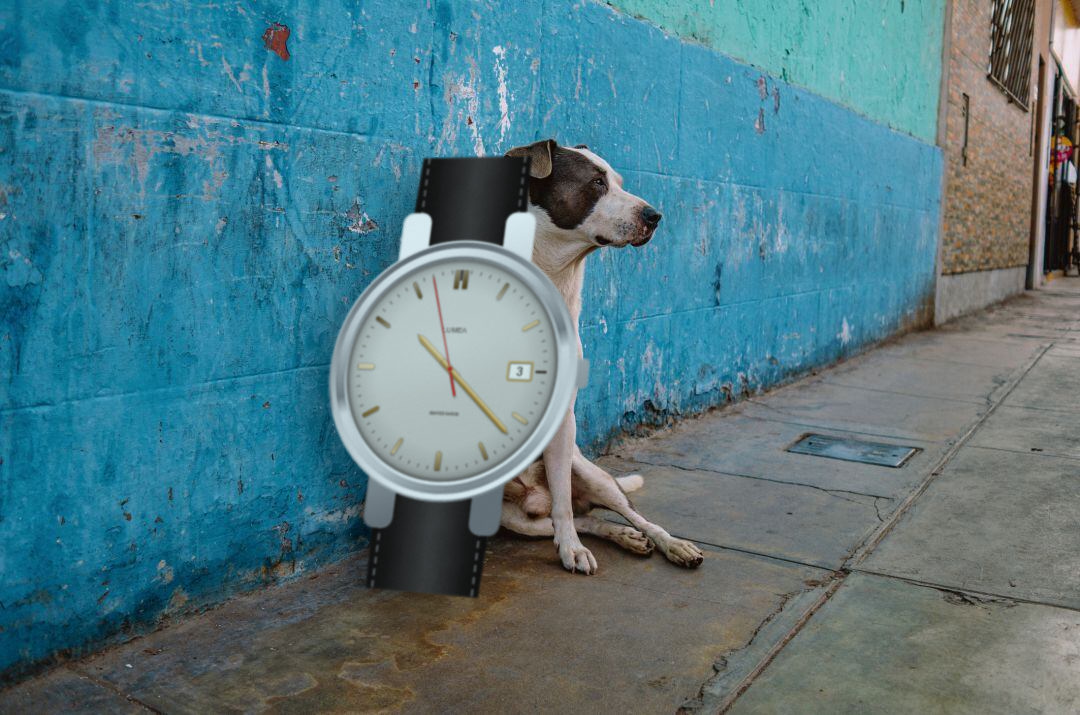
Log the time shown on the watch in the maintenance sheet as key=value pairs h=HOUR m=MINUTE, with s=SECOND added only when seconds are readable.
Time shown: h=10 m=21 s=57
